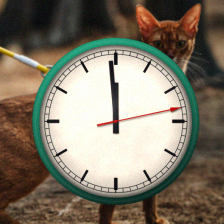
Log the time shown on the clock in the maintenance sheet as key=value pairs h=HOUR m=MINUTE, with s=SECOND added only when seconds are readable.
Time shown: h=11 m=59 s=13
